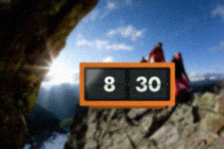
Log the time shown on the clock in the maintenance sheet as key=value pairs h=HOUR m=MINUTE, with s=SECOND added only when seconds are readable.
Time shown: h=8 m=30
